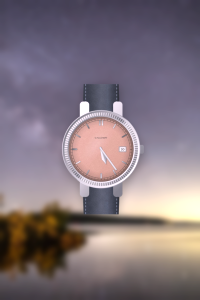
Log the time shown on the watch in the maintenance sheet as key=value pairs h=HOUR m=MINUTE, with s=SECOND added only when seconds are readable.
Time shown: h=5 m=24
